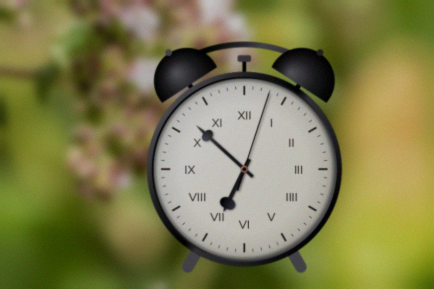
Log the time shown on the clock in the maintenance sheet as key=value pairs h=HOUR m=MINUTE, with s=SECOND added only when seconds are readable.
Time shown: h=6 m=52 s=3
